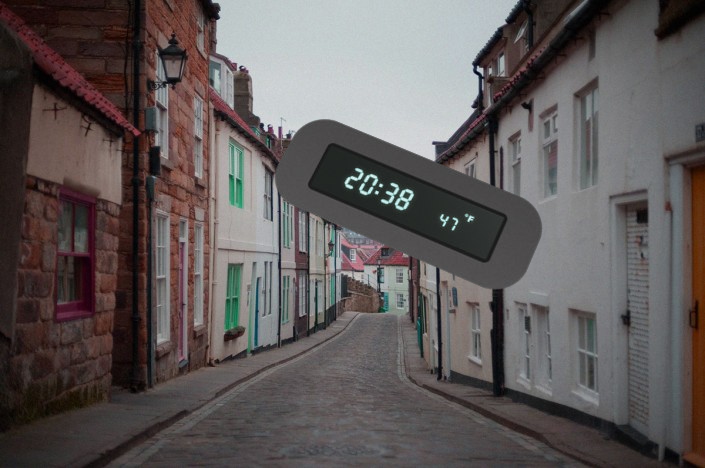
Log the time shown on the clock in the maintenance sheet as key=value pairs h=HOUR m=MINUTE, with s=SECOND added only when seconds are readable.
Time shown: h=20 m=38
